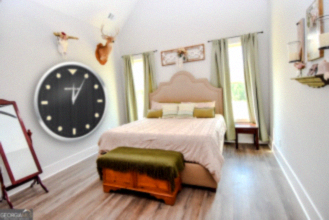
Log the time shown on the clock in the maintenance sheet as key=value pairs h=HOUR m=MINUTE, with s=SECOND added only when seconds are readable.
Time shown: h=12 m=5
